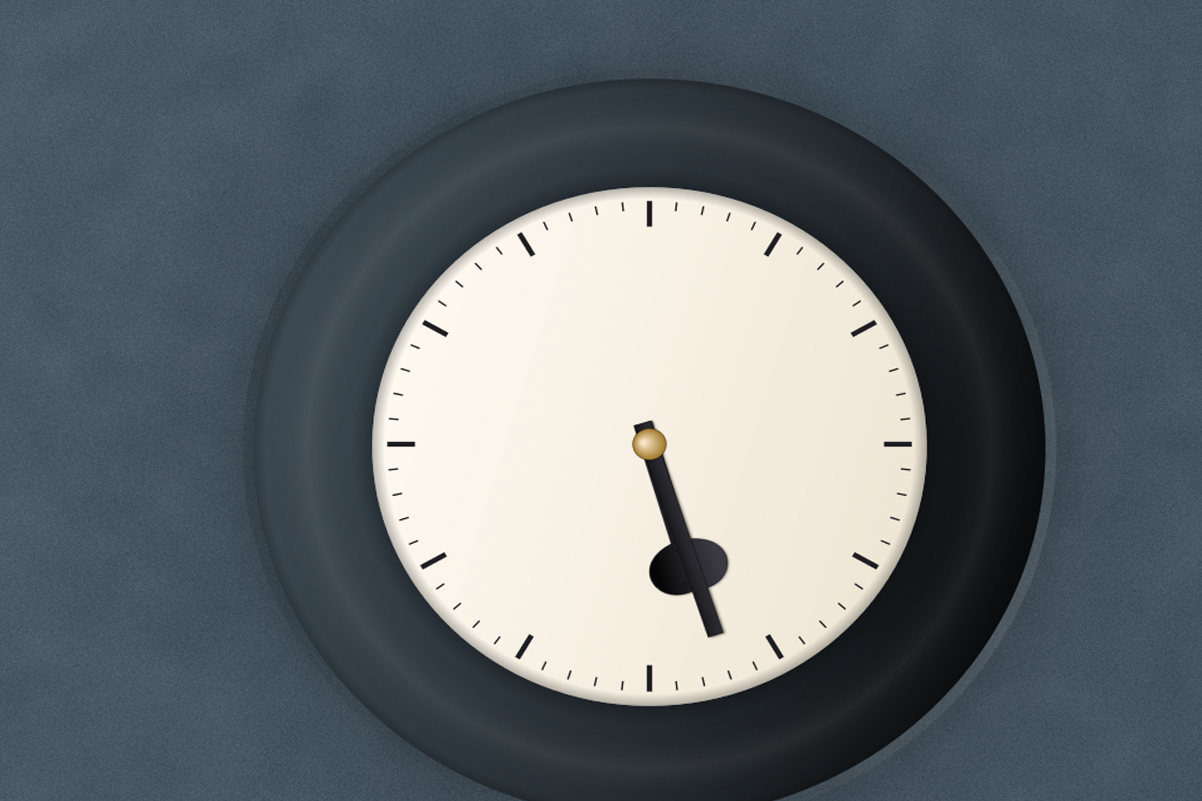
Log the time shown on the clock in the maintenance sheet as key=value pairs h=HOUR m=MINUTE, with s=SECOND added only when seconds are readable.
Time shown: h=5 m=27
